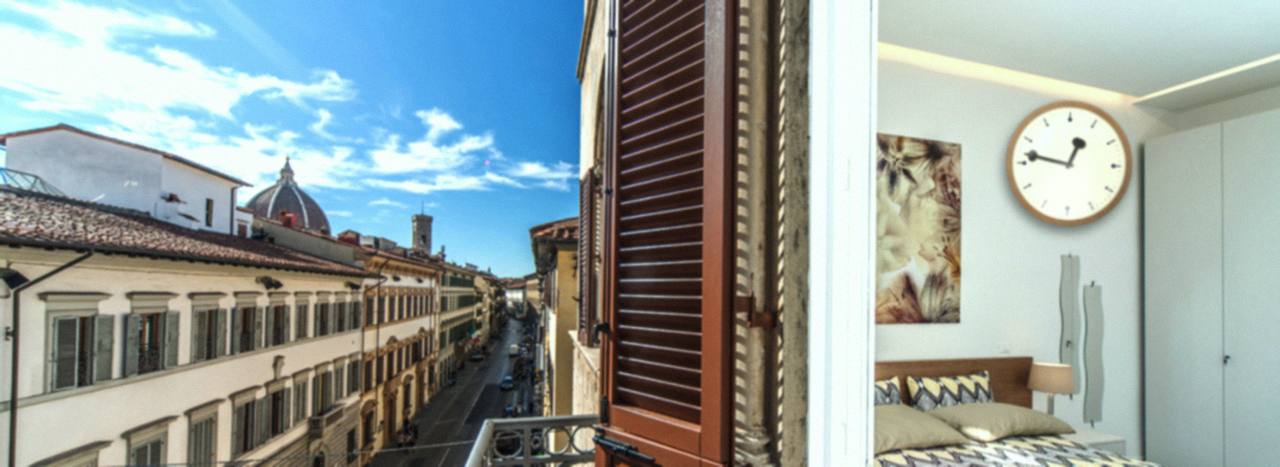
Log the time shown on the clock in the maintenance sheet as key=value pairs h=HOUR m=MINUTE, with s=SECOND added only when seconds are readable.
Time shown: h=12 m=47
